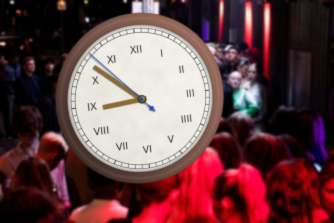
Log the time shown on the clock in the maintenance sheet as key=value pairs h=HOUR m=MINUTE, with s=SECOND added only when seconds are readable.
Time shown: h=8 m=51 s=53
